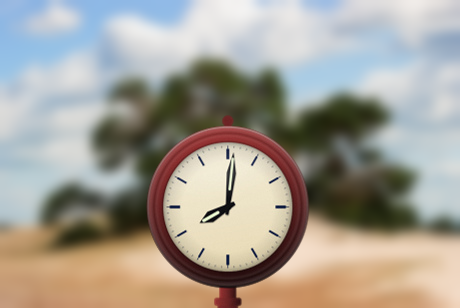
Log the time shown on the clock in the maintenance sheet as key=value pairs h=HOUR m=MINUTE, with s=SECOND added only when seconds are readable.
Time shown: h=8 m=1
